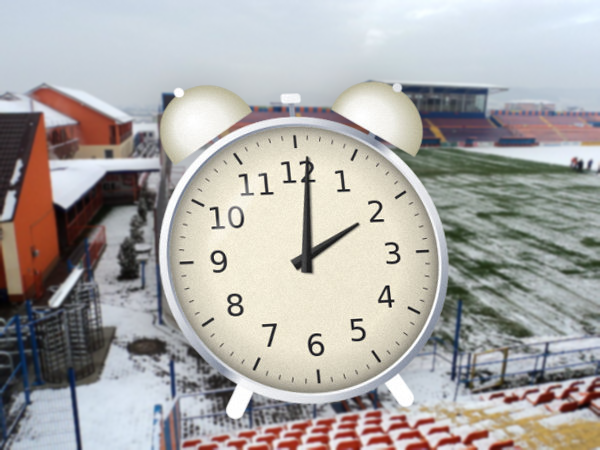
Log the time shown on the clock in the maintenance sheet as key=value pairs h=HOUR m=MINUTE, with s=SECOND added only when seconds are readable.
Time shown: h=2 m=1
